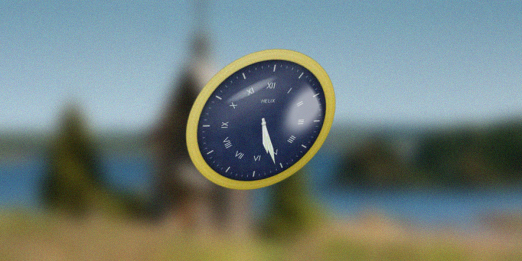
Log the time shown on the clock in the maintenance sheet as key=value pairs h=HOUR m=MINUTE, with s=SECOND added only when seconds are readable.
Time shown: h=5 m=26
